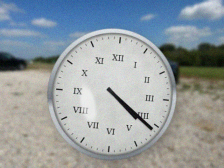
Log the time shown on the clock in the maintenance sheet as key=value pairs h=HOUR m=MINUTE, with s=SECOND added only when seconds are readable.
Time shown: h=4 m=21
